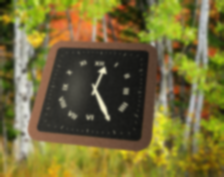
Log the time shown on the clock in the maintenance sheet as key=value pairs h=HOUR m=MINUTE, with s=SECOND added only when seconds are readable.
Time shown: h=12 m=25
